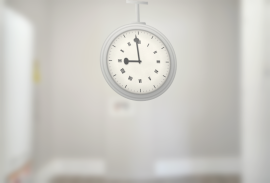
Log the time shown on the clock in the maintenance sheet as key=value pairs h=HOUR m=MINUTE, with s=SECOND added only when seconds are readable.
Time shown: h=8 m=59
